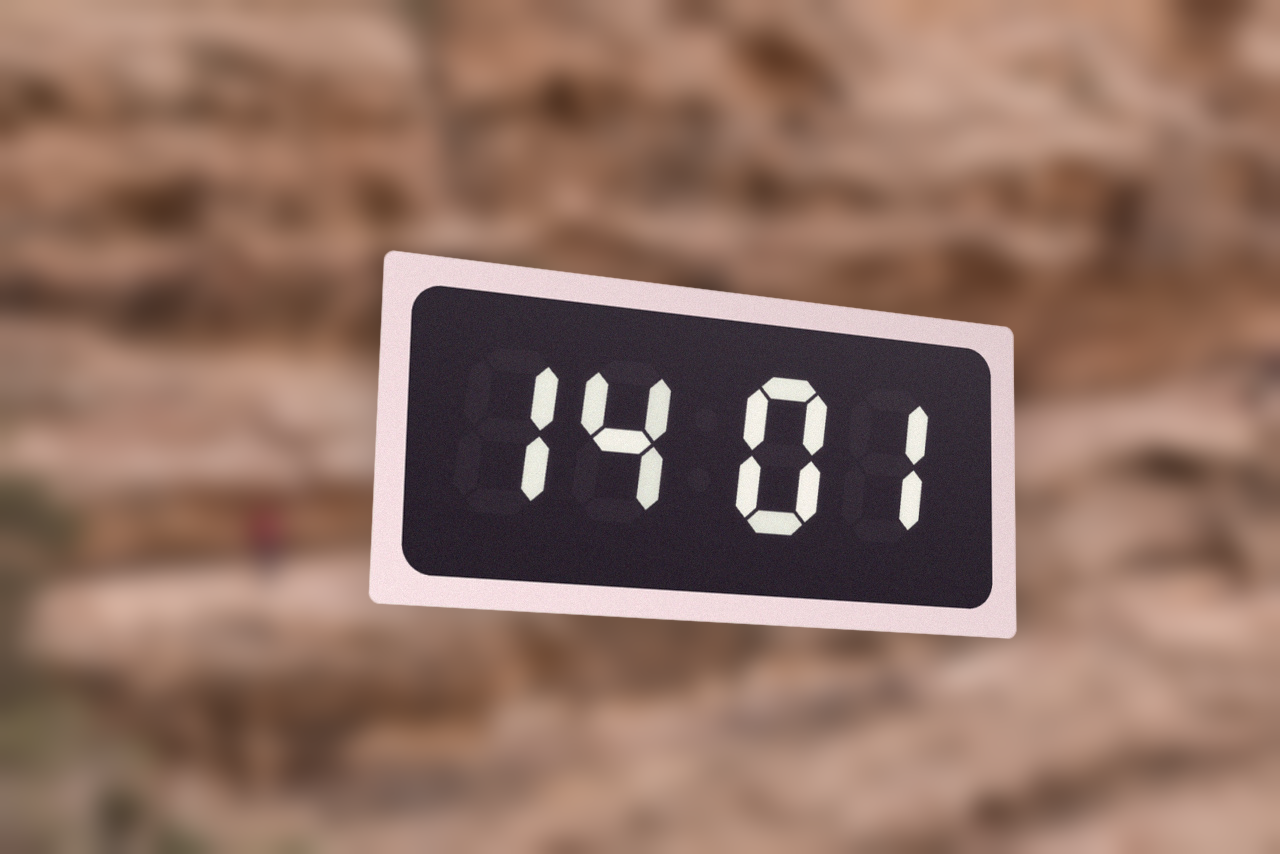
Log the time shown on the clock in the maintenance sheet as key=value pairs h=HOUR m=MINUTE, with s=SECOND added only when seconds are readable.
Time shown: h=14 m=1
